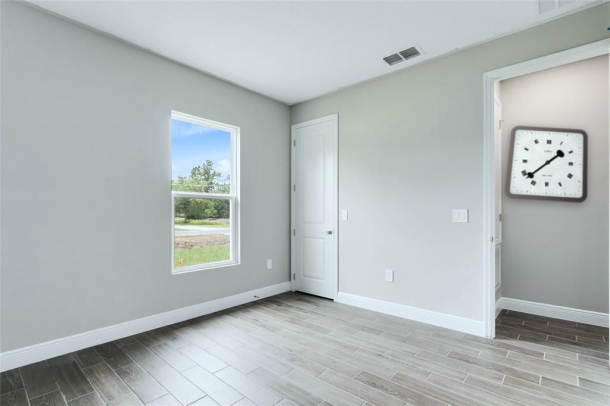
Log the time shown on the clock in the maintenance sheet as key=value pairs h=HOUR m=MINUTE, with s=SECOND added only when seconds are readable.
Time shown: h=1 m=38
